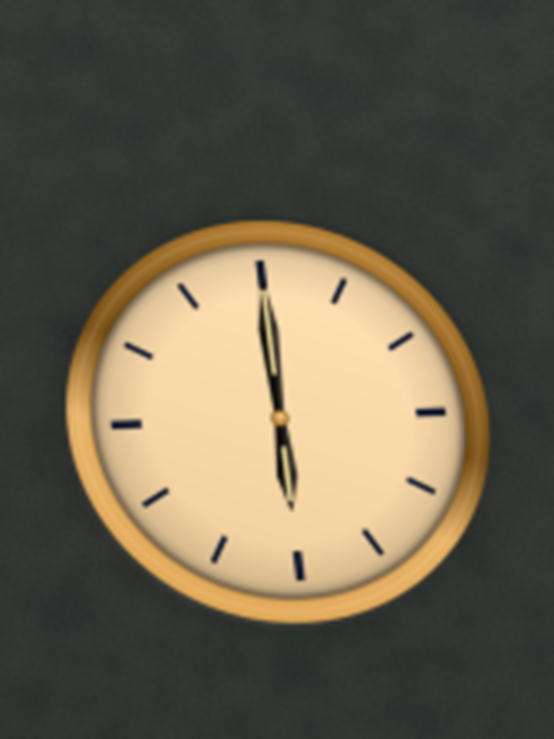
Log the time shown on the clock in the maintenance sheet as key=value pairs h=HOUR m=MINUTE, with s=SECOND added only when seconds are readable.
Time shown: h=6 m=0
